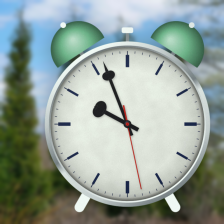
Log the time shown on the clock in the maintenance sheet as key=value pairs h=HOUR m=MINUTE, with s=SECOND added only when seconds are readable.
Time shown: h=9 m=56 s=28
